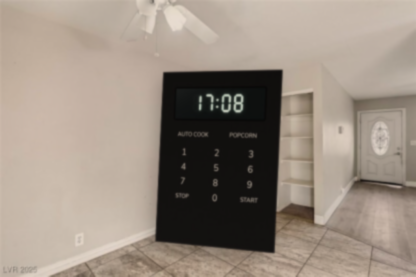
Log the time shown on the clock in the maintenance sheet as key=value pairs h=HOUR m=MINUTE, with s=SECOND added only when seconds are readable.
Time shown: h=17 m=8
